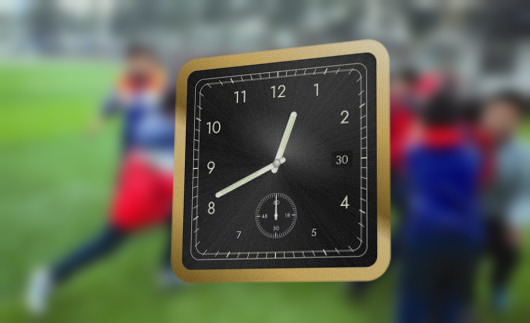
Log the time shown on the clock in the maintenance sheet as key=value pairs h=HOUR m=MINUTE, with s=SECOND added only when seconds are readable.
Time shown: h=12 m=41
